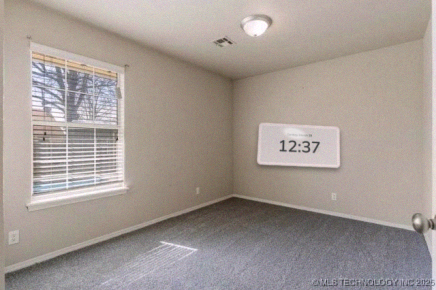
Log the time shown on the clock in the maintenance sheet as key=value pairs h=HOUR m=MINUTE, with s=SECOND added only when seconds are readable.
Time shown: h=12 m=37
